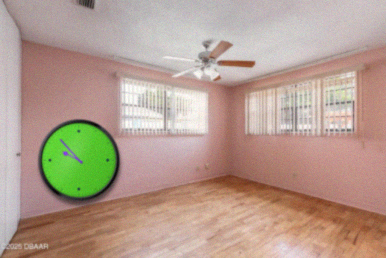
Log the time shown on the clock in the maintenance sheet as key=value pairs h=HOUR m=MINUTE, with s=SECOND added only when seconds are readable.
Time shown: h=9 m=53
